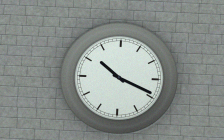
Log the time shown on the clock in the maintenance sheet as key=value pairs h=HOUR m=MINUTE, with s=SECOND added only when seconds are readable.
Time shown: h=10 m=19
